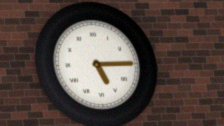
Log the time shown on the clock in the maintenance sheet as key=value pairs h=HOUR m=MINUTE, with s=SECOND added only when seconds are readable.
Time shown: h=5 m=15
